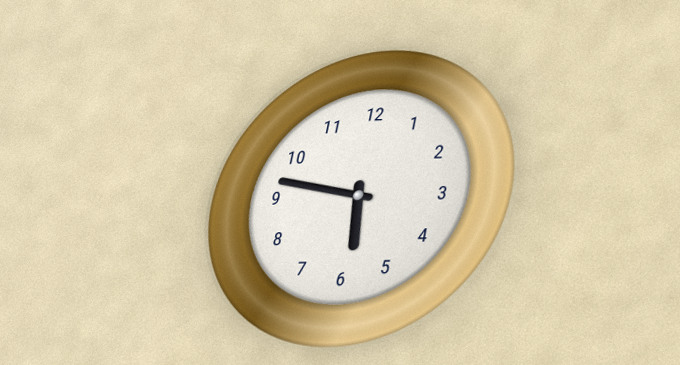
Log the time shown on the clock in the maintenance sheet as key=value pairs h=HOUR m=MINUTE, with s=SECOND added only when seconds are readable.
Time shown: h=5 m=47
